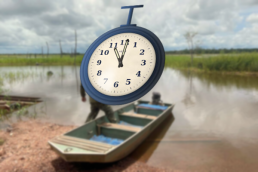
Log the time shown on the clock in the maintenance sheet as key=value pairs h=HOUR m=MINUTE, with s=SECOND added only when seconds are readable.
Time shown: h=11 m=1
